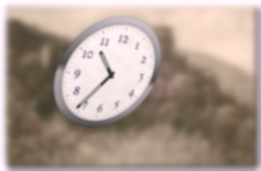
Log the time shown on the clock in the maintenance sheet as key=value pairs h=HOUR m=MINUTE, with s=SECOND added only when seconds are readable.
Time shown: h=10 m=36
